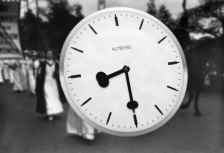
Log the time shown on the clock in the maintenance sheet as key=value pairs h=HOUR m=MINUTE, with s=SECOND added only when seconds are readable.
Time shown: h=8 m=30
